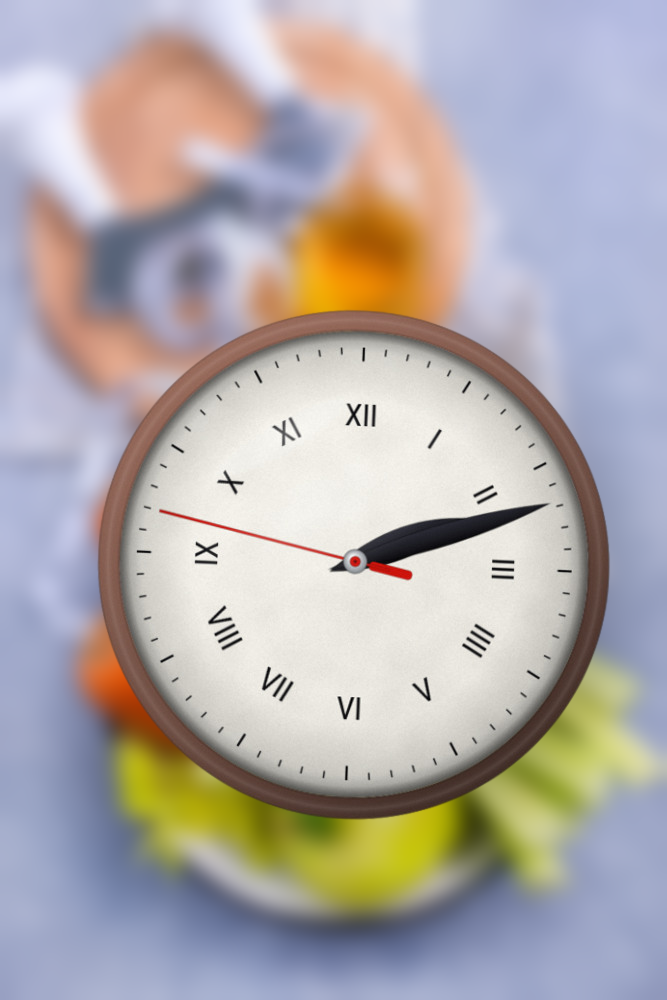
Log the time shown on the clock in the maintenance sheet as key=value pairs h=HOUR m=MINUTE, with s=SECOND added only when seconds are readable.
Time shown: h=2 m=11 s=47
